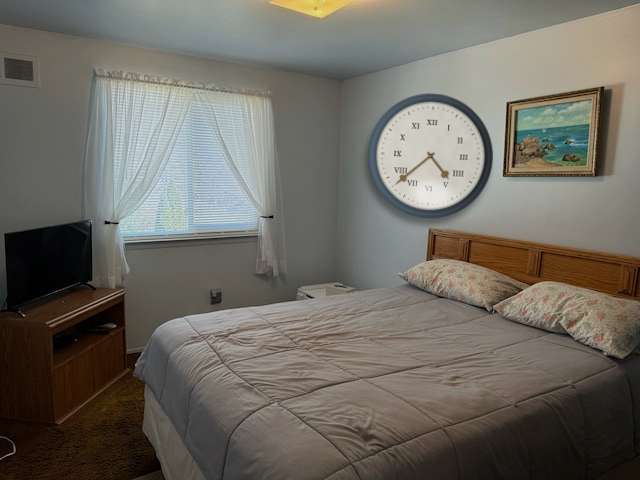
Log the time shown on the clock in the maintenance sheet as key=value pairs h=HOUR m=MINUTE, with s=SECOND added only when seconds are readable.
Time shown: h=4 m=38
